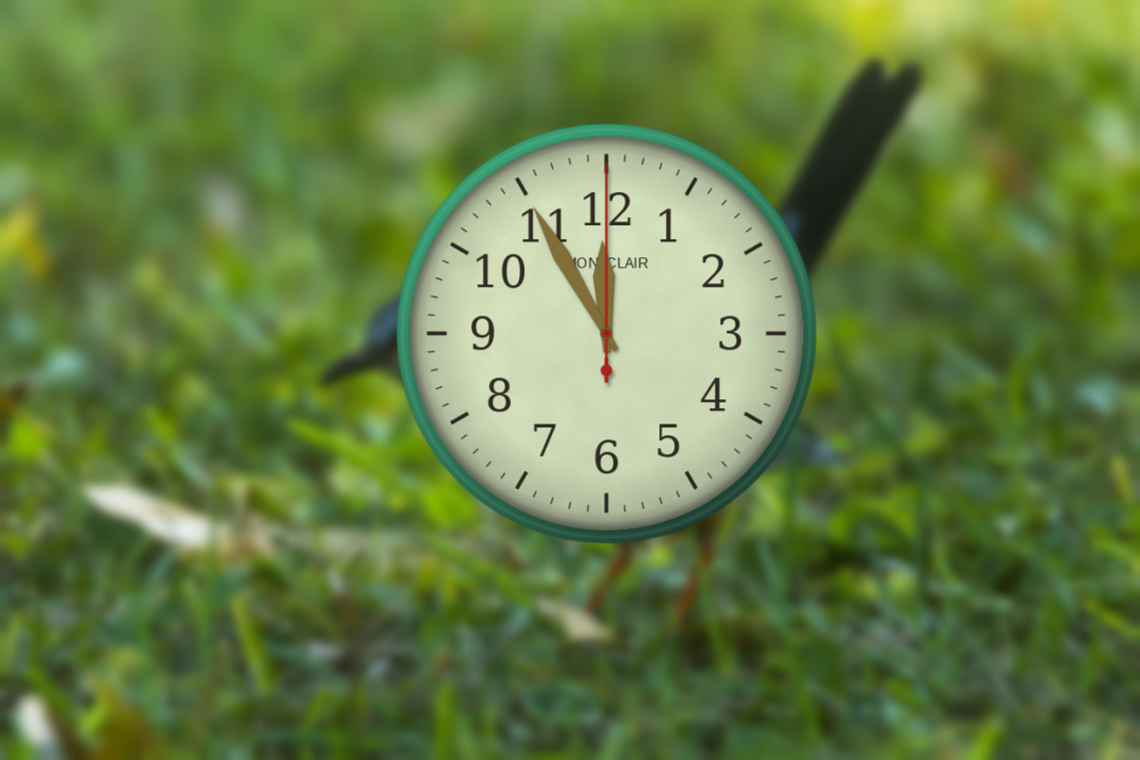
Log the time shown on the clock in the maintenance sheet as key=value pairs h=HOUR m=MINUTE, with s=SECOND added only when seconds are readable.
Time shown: h=11 m=55 s=0
